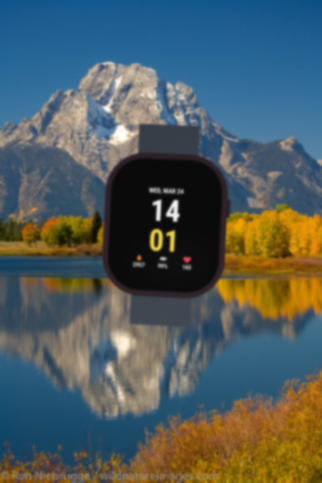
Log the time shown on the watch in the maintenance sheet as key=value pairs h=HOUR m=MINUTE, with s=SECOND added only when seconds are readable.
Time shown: h=14 m=1
